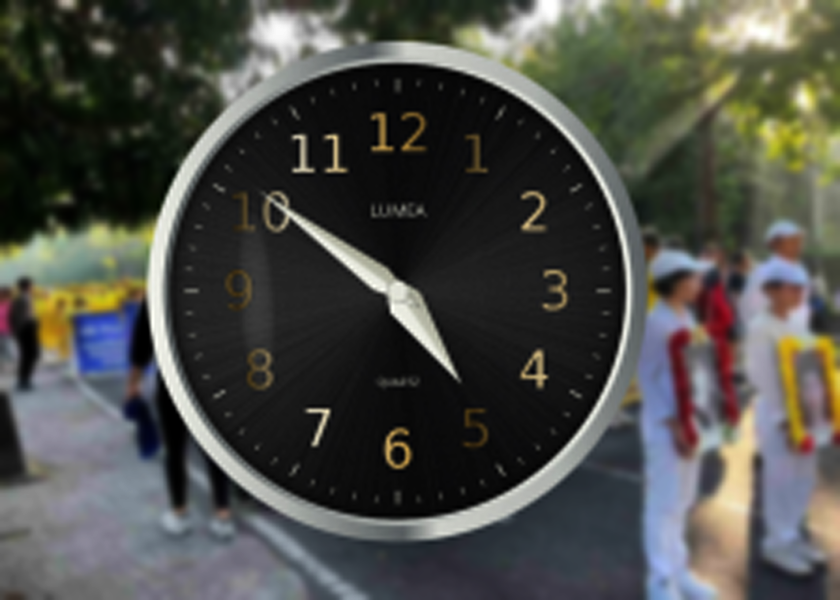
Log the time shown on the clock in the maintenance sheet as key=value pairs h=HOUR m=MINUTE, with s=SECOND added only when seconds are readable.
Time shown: h=4 m=51
